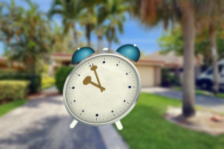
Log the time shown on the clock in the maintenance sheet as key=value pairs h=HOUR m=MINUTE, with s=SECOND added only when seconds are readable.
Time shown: h=9 m=56
